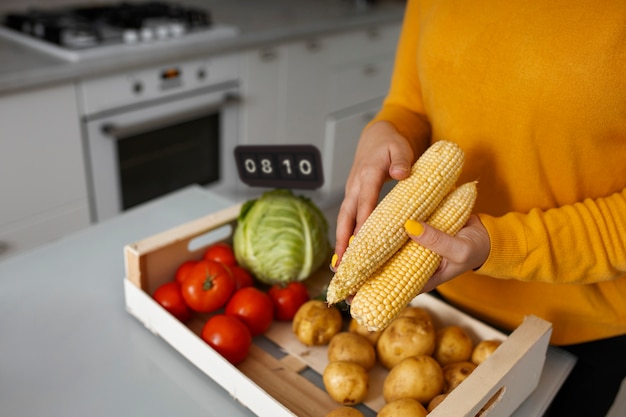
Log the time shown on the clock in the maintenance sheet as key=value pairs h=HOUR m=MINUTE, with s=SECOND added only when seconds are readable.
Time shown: h=8 m=10
